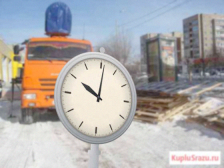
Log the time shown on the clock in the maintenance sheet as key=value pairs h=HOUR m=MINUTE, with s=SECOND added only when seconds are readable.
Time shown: h=10 m=1
